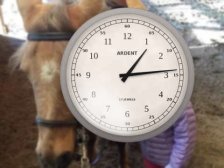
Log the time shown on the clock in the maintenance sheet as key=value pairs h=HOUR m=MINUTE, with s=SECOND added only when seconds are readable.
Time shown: h=1 m=14
